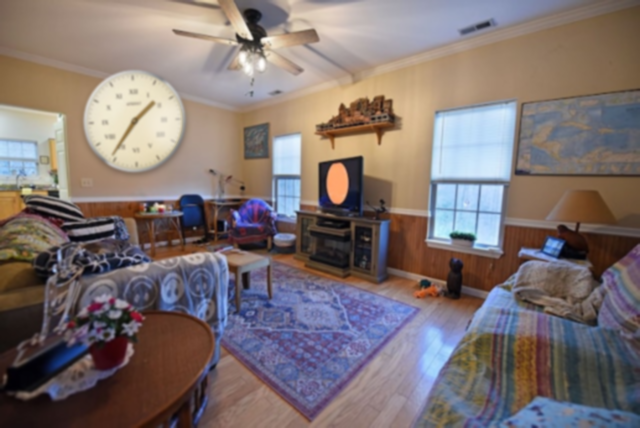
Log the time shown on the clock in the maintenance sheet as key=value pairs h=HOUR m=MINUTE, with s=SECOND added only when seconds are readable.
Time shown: h=1 m=36
